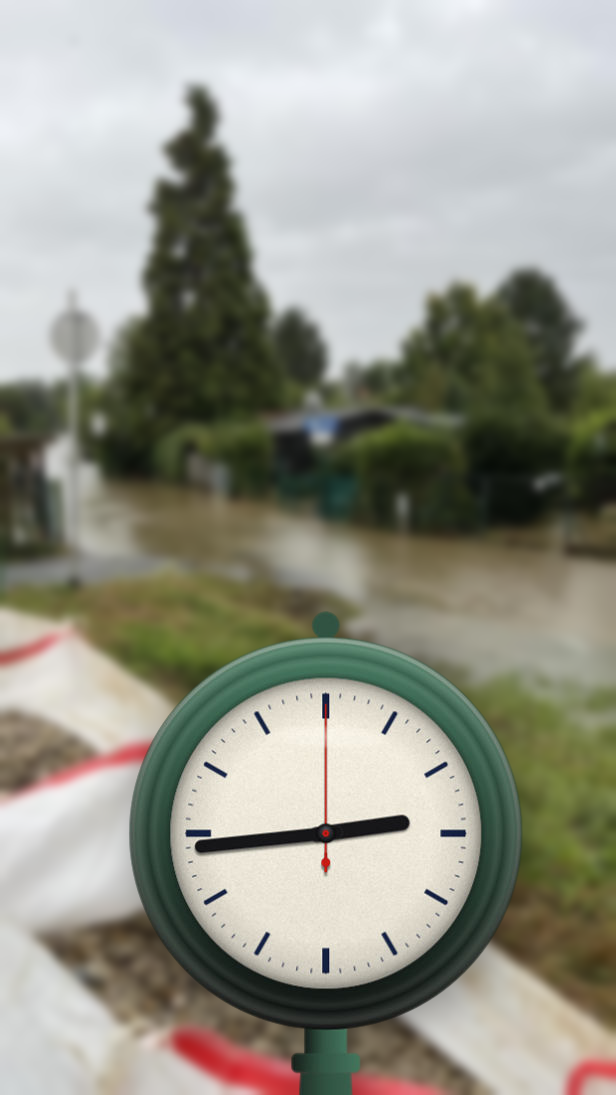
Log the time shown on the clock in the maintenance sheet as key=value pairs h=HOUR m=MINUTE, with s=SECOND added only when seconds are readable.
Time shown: h=2 m=44 s=0
